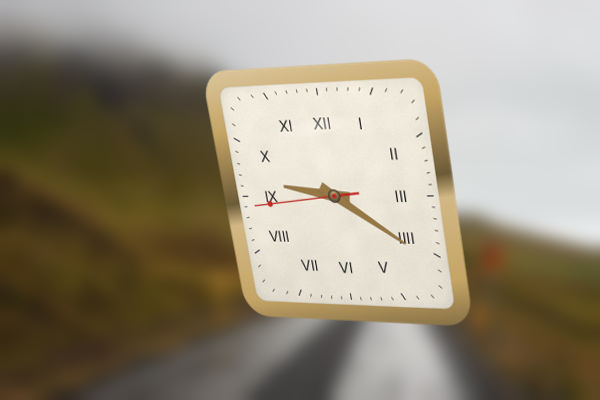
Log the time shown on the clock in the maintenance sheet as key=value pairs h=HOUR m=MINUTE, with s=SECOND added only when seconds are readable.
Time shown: h=9 m=20 s=44
